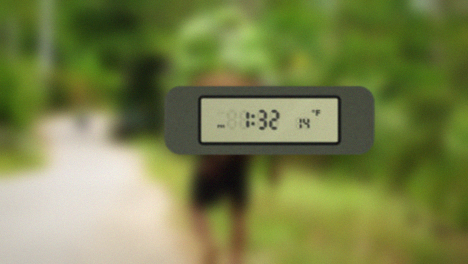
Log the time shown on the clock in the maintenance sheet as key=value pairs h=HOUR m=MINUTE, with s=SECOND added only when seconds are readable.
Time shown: h=1 m=32
